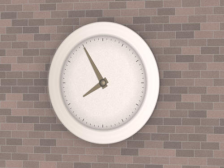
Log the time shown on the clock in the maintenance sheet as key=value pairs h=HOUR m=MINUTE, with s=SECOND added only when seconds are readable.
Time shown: h=7 m=55
